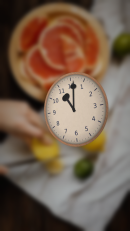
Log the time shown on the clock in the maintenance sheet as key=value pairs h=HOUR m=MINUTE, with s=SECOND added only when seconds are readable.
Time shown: h=11 m=1
